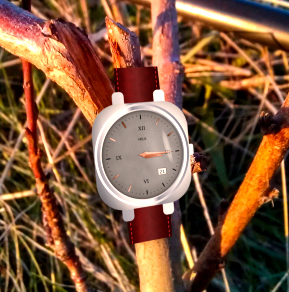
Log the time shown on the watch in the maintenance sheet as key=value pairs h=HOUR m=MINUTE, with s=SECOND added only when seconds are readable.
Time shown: h=3 m=15
